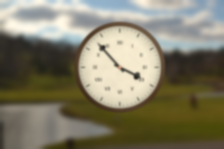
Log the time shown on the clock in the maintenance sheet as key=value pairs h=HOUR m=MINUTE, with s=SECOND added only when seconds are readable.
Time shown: h=3 m=53
